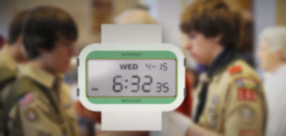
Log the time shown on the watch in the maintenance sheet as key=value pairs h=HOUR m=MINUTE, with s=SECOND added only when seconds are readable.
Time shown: h=6 m=32 s=35
